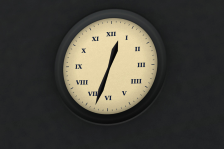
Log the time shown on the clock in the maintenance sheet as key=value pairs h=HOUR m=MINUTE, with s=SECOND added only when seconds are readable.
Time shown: h=12 m=33
